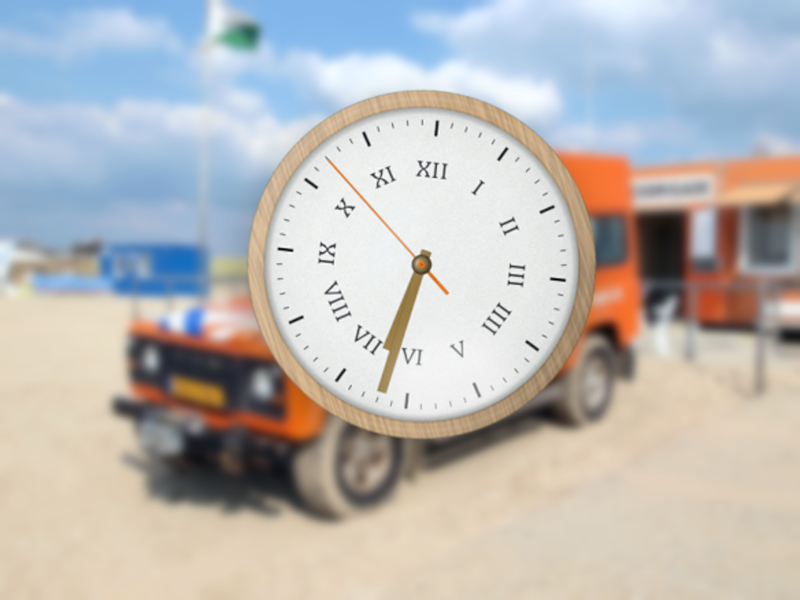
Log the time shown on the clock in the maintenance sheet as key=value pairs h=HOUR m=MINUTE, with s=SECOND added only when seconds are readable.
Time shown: h=6 m=31 s=52
